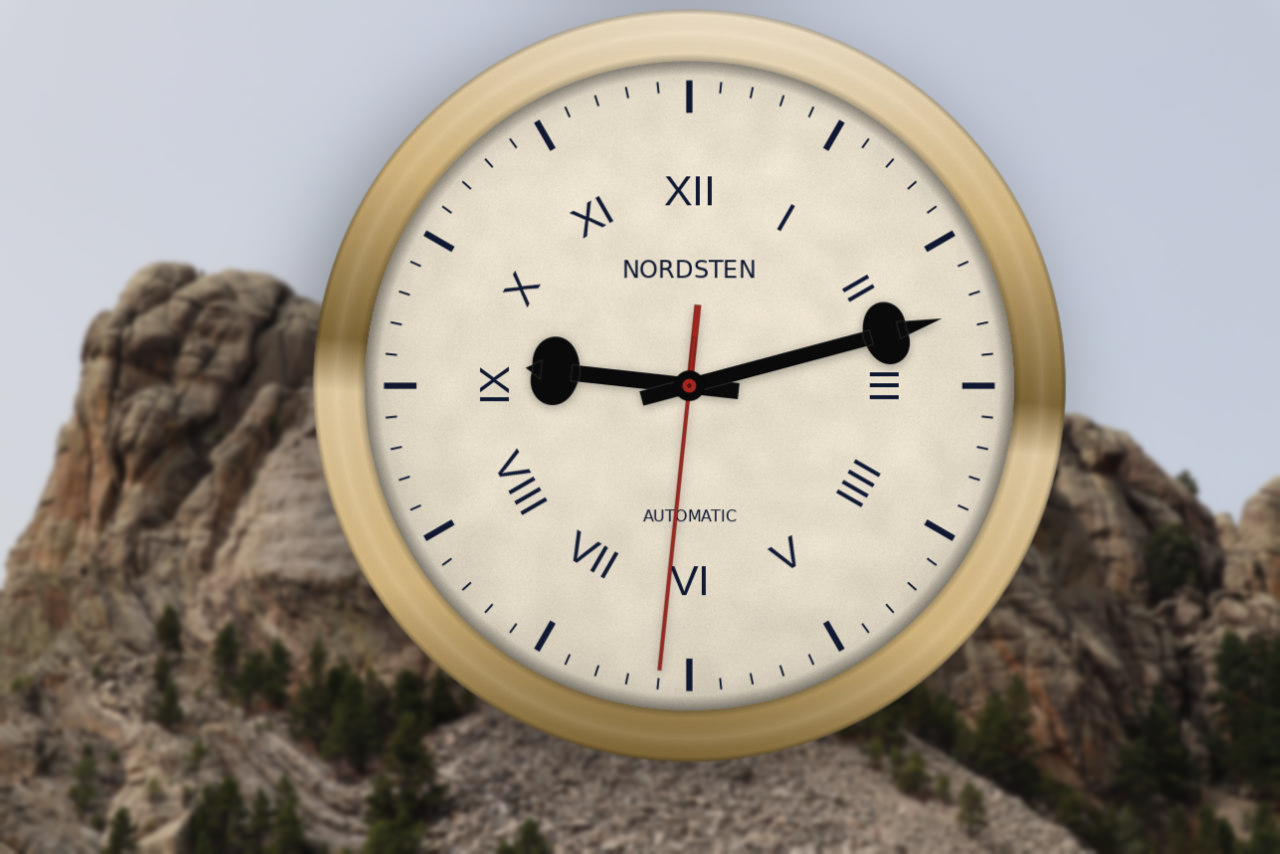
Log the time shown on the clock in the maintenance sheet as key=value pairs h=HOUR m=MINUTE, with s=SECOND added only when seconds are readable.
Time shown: h=9 m=12 s=31
